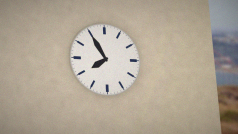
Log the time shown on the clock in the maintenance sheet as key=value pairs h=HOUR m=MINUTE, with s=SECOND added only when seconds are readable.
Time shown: h=7 m=55
